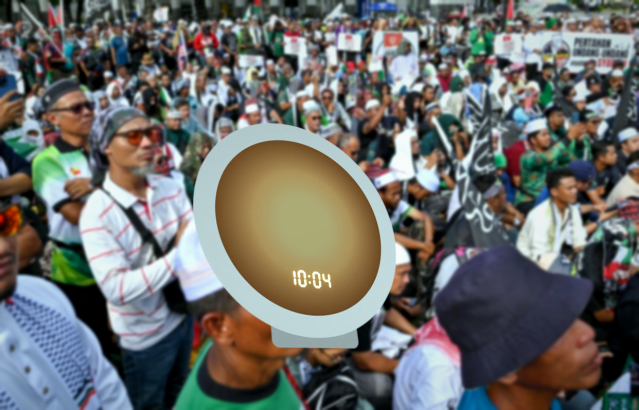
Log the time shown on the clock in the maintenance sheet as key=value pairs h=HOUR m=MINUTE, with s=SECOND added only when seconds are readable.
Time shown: h=10 m=4
